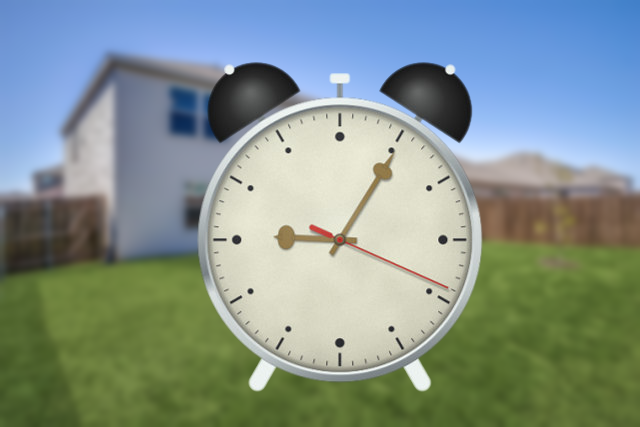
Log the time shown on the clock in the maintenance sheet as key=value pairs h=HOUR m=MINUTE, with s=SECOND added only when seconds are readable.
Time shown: h=9 m=5 s=19
